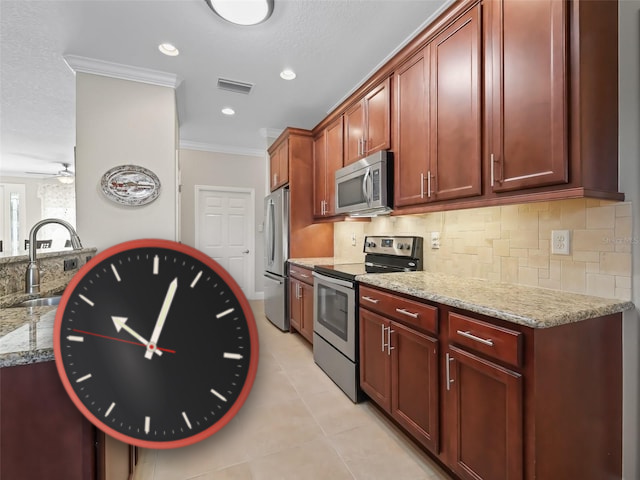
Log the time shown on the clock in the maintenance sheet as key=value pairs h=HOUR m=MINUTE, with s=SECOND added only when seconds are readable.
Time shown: h=10 m=2 s=46
